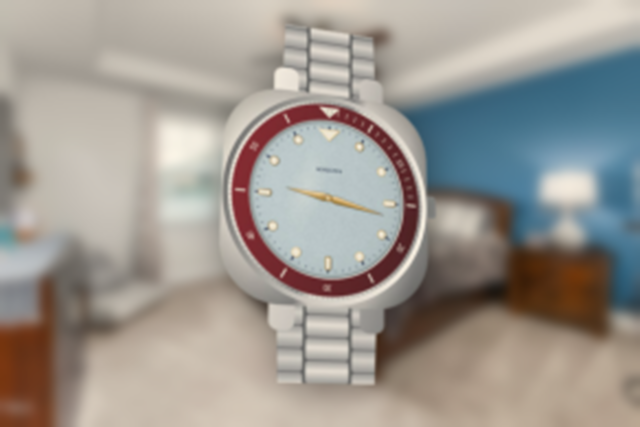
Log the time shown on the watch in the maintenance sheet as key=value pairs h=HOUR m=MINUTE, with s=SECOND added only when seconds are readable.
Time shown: h=9 m=17
